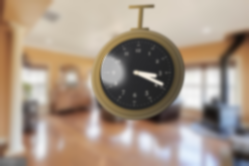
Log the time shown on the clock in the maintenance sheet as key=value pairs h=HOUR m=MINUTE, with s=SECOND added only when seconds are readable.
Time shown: h=3 m=19
